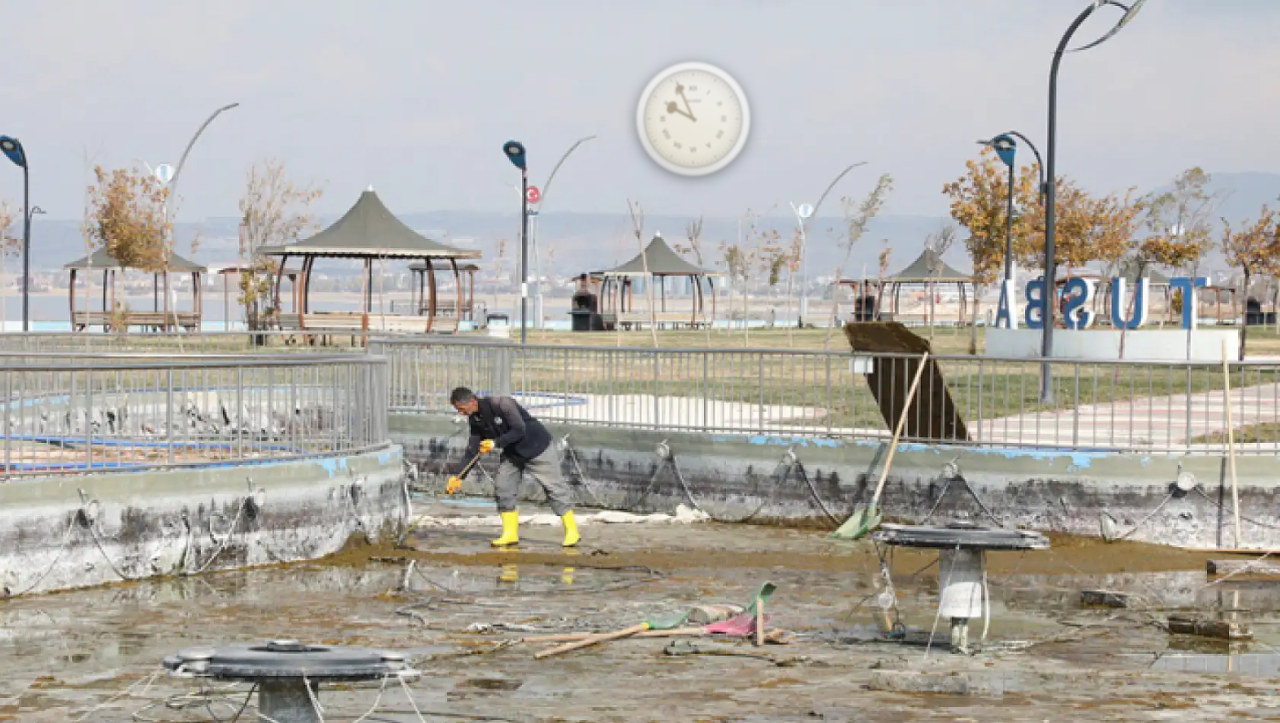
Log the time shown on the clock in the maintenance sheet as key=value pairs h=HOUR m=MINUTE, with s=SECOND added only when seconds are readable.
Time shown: h=9 m=56
